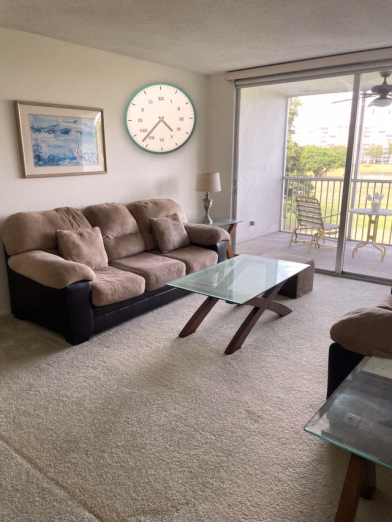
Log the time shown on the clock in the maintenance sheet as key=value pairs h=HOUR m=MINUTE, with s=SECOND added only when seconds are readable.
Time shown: h=4 m=37
